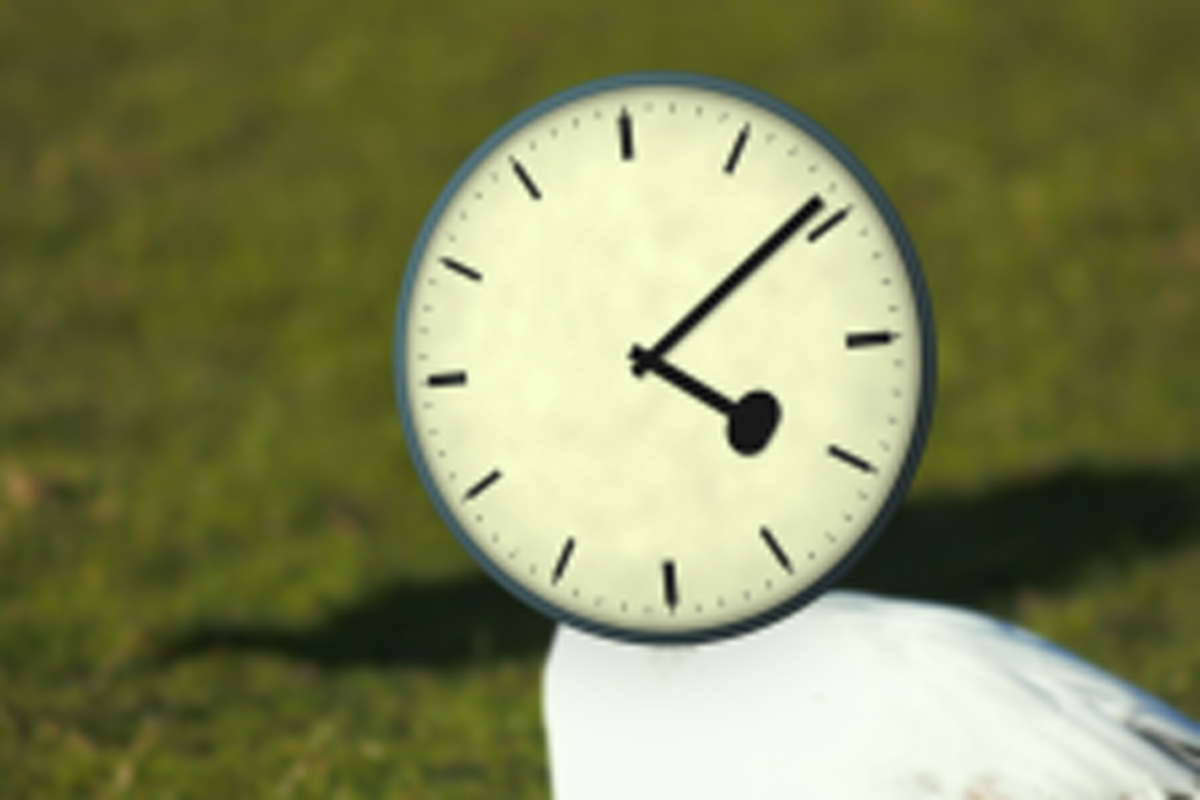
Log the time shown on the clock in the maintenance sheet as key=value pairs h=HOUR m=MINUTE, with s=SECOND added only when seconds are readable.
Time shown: h=4 m=9
